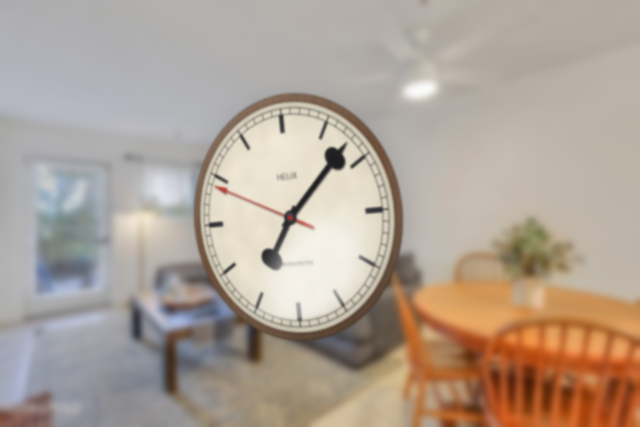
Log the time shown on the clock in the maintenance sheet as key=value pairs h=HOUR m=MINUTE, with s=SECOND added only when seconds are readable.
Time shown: h=7 m=7 s=49
